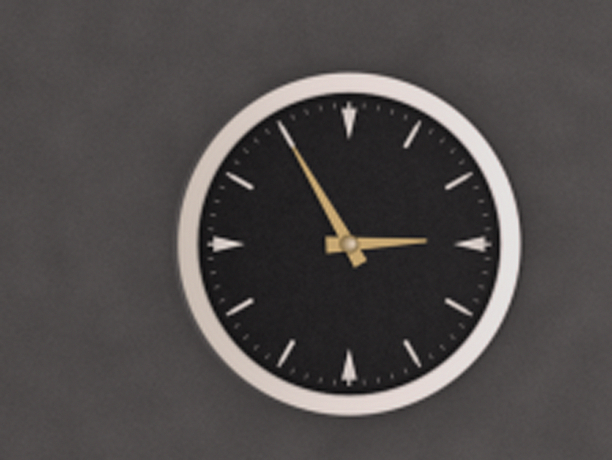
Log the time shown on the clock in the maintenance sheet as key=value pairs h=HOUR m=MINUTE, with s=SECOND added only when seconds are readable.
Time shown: h=2 m=55
